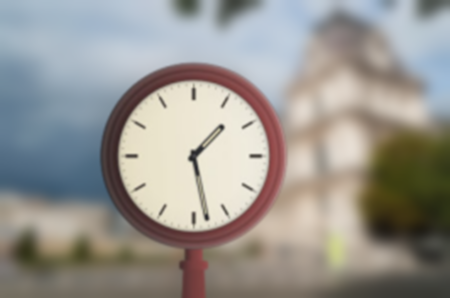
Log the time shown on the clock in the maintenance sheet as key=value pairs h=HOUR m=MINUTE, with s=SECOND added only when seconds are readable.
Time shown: h=1 m=28
